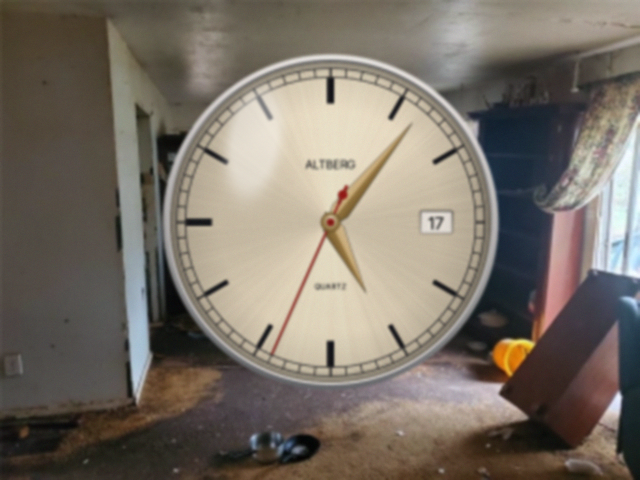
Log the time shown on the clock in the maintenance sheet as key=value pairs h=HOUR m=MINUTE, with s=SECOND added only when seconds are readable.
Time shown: h=5 m=6 s=34
